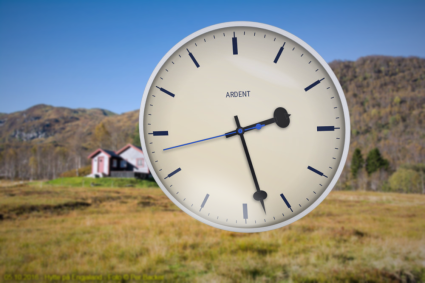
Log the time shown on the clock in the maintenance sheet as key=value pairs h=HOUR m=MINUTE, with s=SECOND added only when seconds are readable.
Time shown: h=2 m=27 s=43
